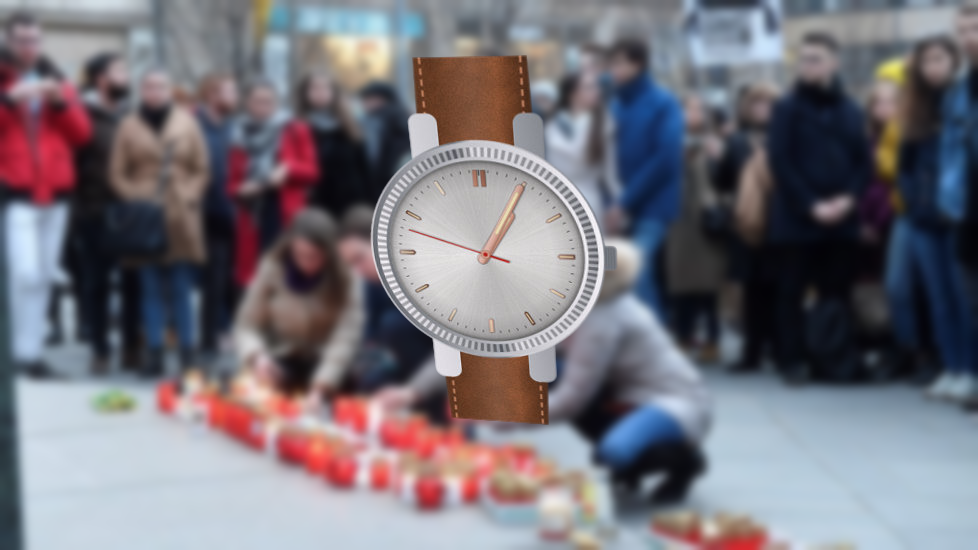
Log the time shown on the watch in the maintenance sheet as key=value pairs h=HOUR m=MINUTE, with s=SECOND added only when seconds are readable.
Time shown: h=1 m=4 s=48
